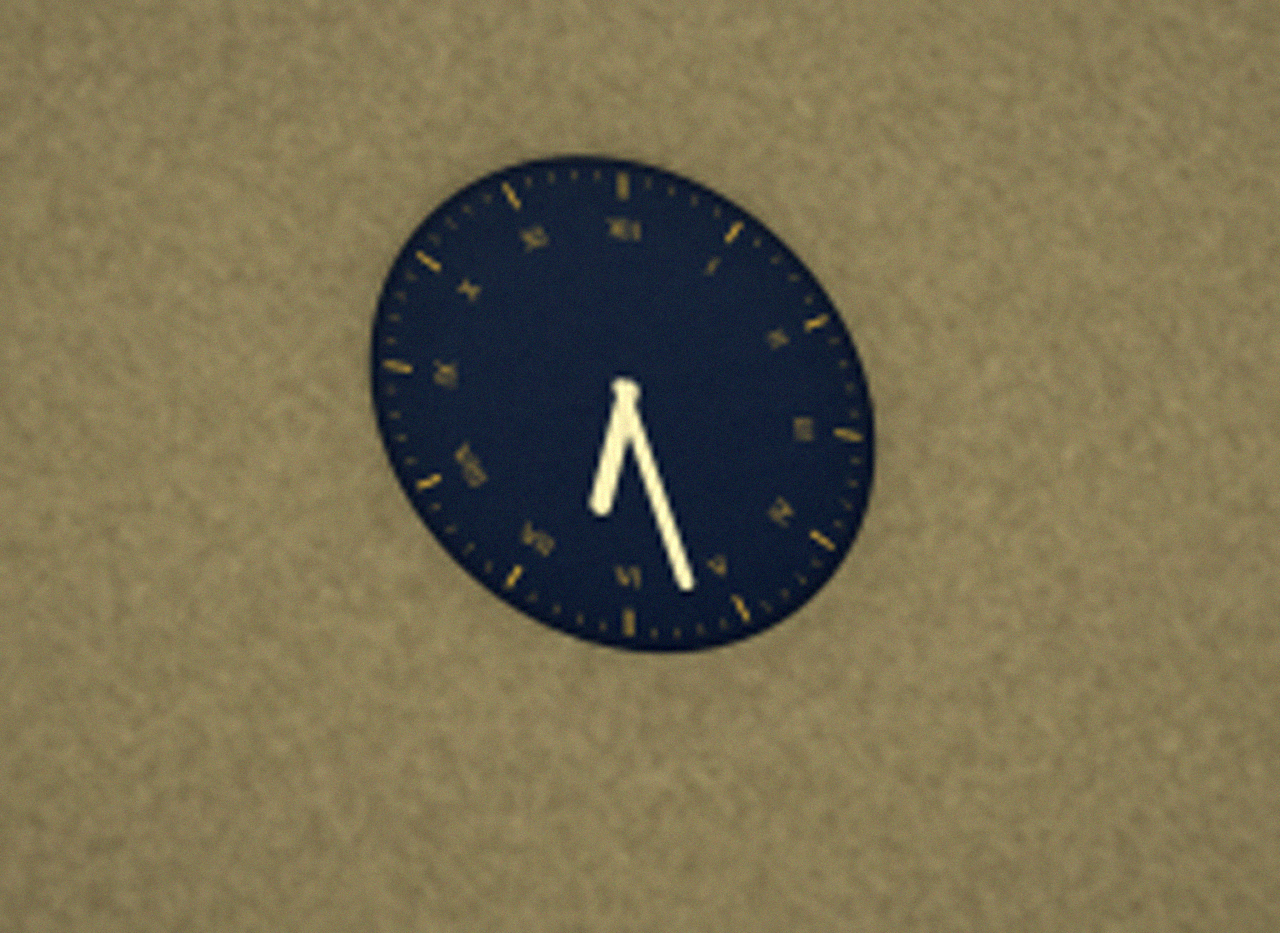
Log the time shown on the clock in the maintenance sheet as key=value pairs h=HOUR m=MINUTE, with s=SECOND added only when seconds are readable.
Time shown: h=6 m=27
